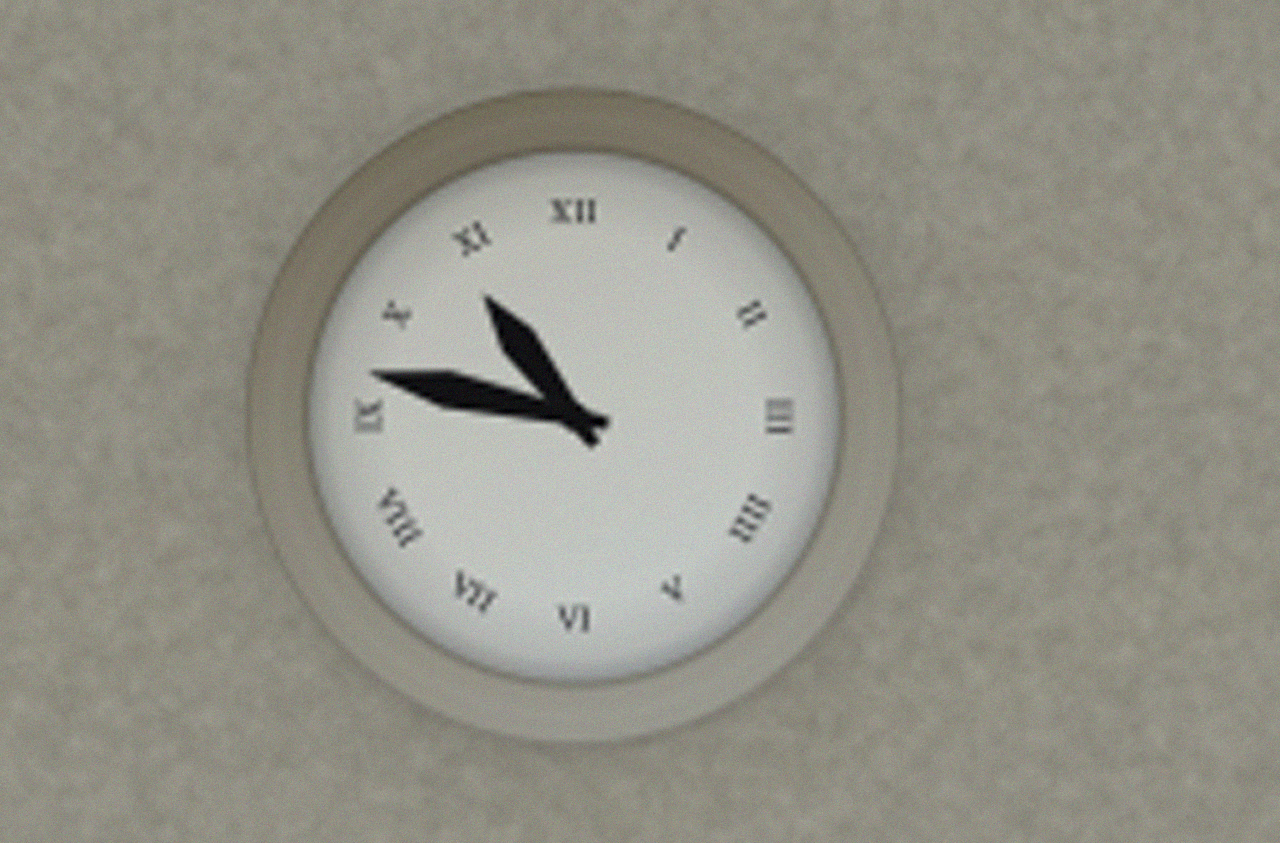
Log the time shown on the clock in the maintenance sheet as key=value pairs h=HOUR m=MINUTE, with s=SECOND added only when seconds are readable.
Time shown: h=10 m=47
